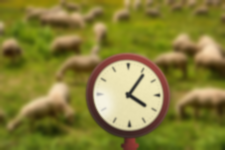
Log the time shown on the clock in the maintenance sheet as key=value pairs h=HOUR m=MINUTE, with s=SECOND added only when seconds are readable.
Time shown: h=4 m=6
